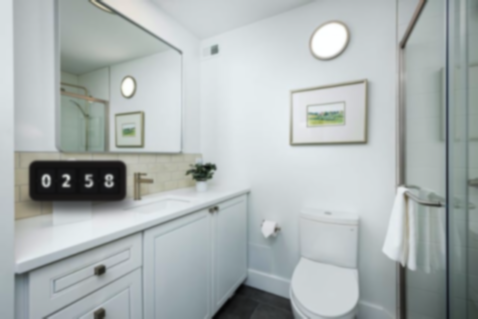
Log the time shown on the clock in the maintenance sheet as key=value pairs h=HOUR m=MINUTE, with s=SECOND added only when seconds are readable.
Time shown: h=2 m=58
